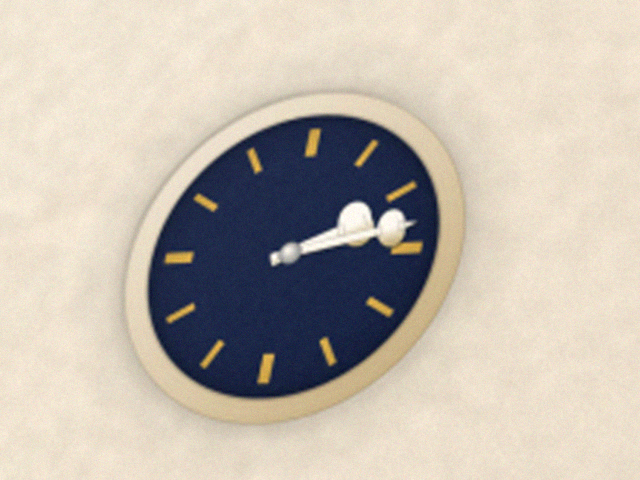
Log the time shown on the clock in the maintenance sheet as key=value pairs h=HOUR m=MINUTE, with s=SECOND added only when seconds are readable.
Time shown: h=2 m=13
